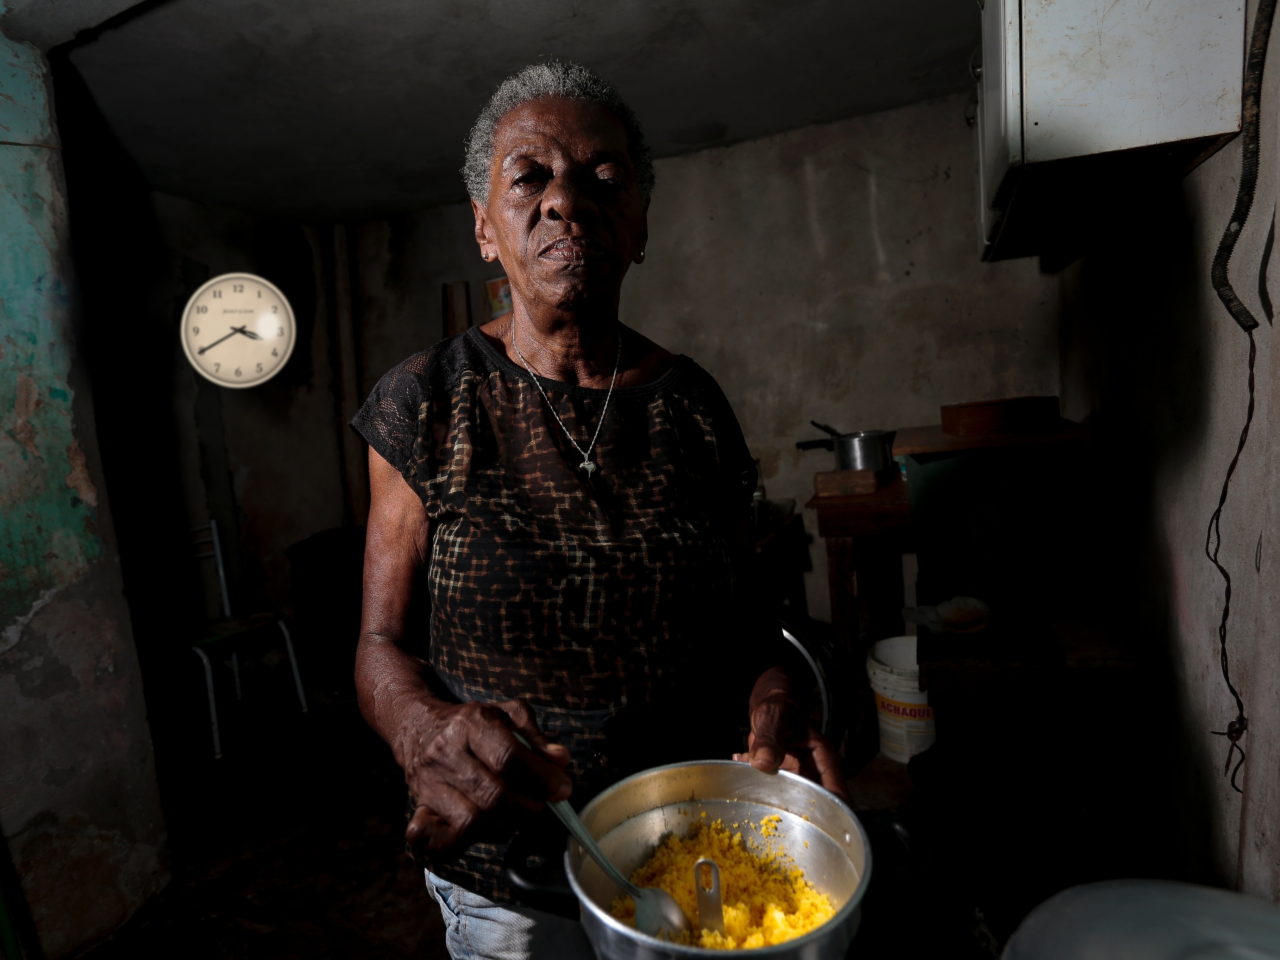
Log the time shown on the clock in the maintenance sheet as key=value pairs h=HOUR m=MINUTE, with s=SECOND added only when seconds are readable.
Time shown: h=3 m=40
